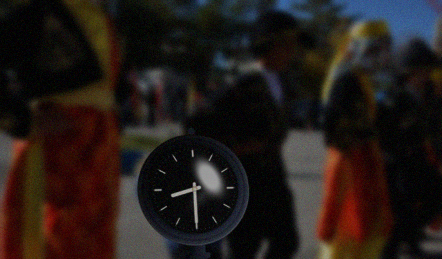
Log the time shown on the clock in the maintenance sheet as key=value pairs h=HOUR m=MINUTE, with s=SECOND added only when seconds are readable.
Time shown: h=8 m=30
